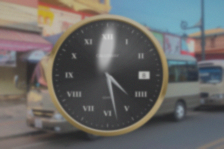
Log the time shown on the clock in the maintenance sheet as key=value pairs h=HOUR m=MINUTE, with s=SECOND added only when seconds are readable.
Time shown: h=4 m=28
